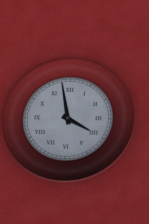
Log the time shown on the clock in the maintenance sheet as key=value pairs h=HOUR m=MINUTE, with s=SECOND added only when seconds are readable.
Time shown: h=3 m=58
